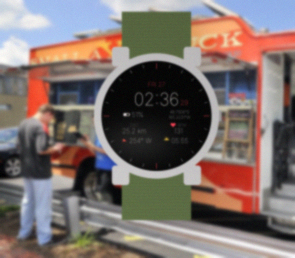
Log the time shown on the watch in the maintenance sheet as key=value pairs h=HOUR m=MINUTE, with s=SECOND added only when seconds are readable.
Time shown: h=2 m=36
